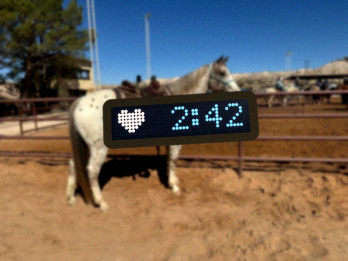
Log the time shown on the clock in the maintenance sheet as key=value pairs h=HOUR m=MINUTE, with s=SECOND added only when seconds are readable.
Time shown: h=2 m=42
